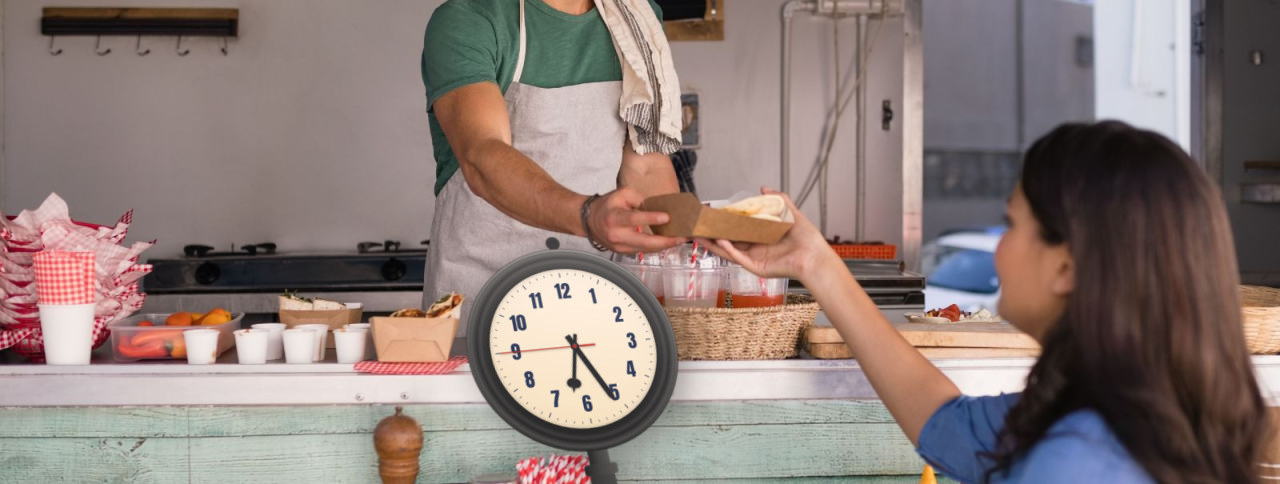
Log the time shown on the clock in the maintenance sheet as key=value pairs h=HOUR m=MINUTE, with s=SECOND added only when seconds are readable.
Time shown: h=6 m=25 s=45
